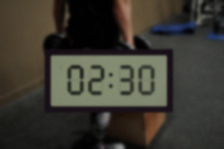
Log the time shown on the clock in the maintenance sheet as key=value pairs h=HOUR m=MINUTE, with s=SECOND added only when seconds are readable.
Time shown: h=2 m=30
